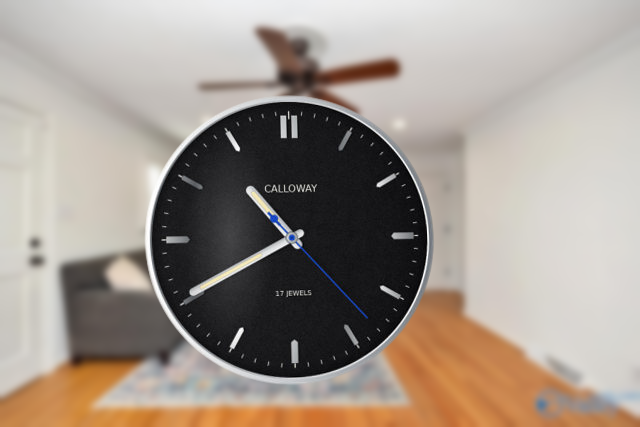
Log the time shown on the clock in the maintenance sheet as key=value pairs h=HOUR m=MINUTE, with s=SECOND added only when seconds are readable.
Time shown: h=10 m=40 s=23
